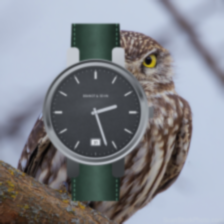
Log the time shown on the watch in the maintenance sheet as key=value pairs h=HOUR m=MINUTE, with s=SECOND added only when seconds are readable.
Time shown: h=2 m=27
